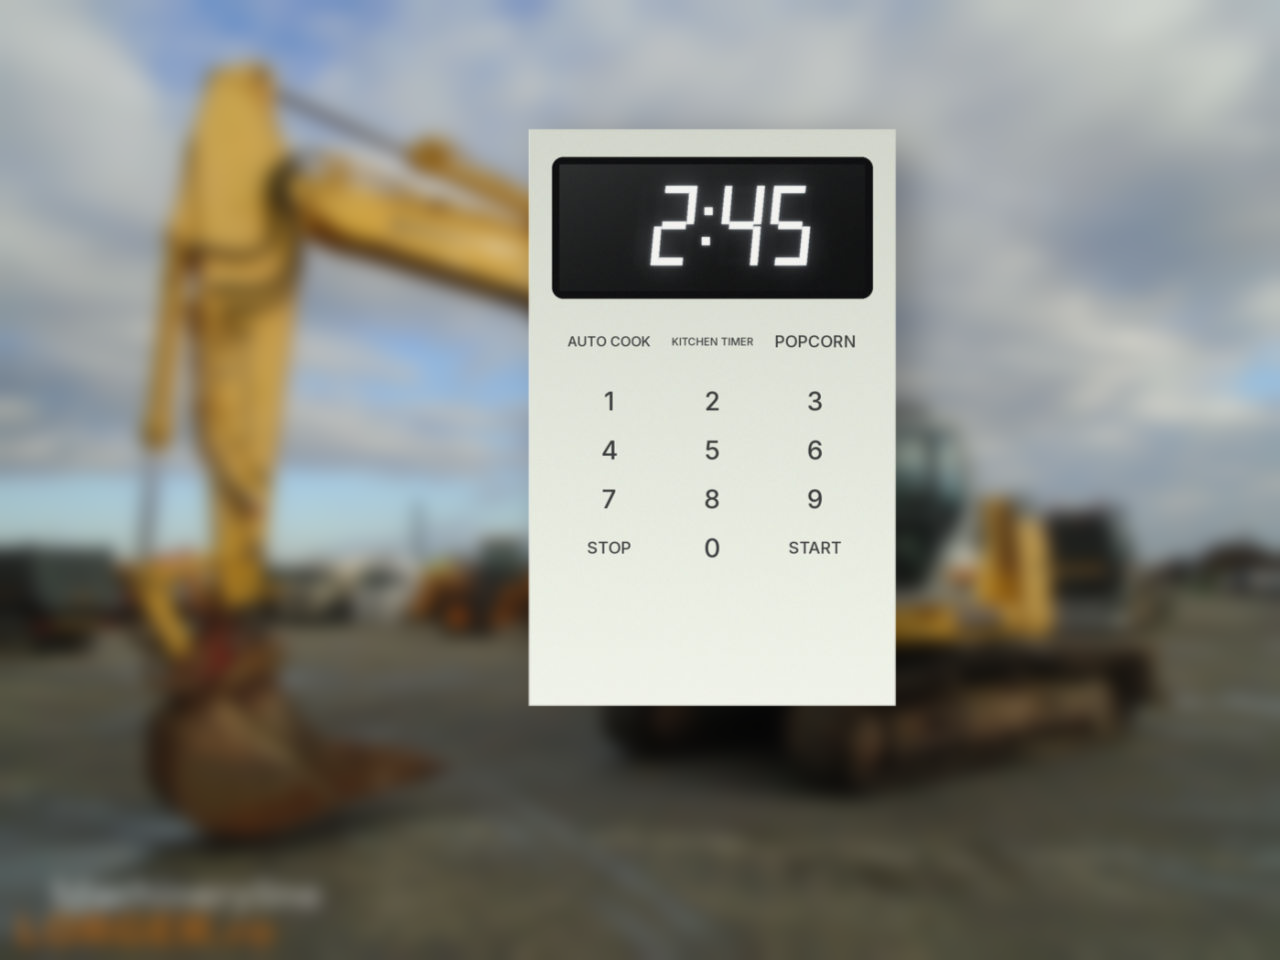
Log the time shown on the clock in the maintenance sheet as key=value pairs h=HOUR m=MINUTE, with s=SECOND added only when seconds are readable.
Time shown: h=2 m=45
